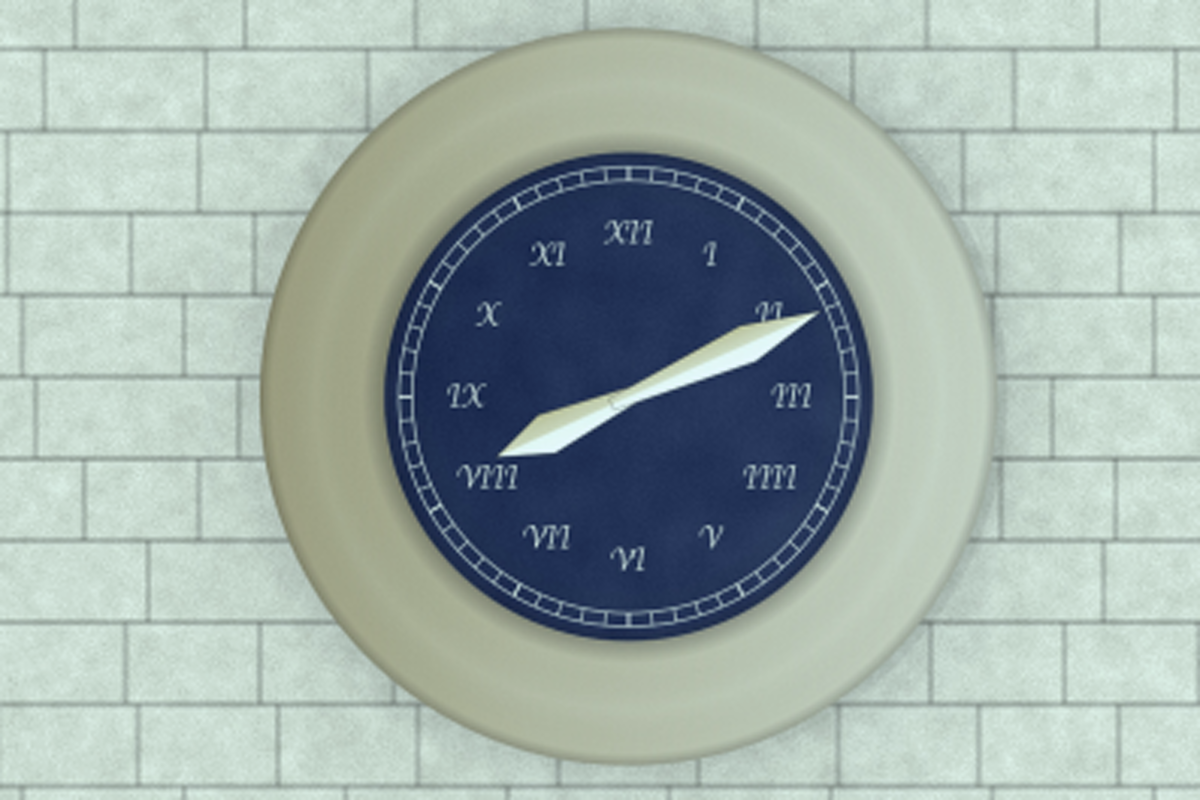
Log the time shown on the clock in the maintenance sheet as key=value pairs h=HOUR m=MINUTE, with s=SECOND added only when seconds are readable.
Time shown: h=8 m=11
